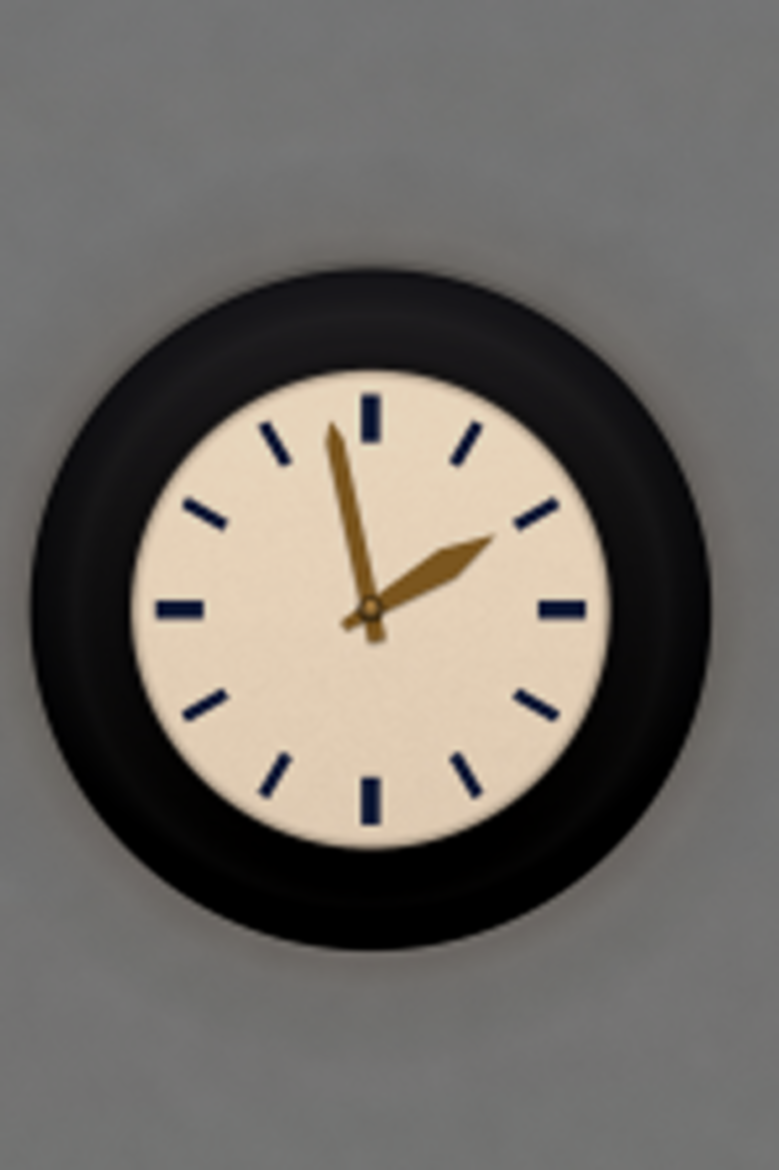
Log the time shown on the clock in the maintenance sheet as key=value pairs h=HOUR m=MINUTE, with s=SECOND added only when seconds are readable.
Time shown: h=1 m=58
